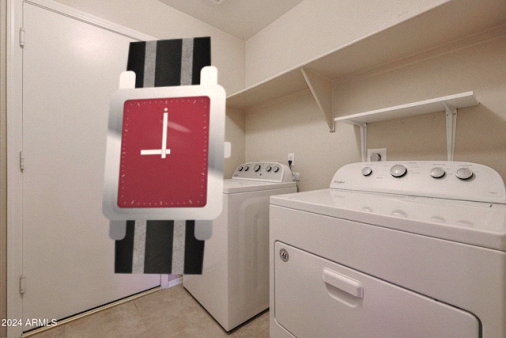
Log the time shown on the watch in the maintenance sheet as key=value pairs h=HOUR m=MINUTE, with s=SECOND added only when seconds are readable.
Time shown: h=9 m=0
